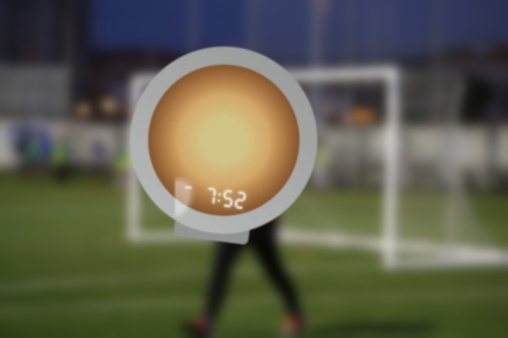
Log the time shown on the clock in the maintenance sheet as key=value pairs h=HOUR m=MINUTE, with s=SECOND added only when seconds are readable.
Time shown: h=7 m=52
